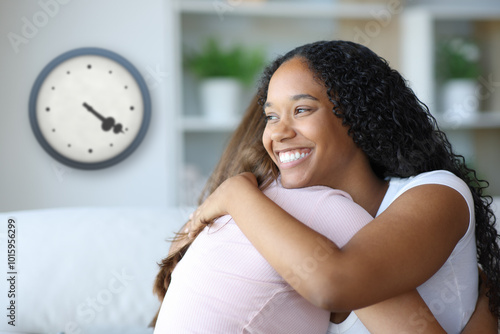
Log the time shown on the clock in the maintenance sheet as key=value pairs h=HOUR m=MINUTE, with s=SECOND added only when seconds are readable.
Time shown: h=4 m=21
